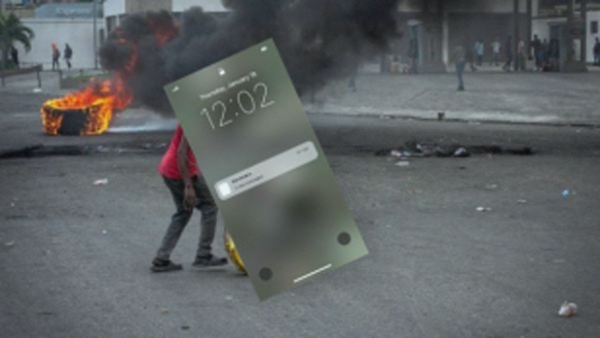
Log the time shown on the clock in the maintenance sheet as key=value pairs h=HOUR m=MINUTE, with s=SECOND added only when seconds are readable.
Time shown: h=12 m=2
